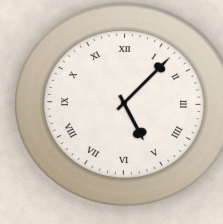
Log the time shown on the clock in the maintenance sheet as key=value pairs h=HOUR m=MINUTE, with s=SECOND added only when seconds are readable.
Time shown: h=5 m=7
